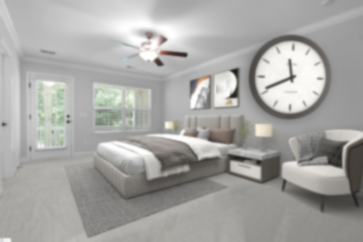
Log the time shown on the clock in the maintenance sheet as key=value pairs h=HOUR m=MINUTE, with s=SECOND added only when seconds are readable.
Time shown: h=11 m=41
